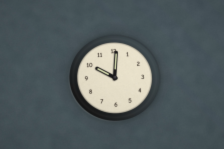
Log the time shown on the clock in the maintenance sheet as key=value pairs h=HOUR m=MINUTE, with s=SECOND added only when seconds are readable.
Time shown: h=10 m=1
